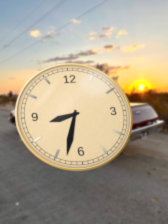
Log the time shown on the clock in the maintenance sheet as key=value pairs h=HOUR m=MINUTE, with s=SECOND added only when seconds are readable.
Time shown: h=8 m=33
